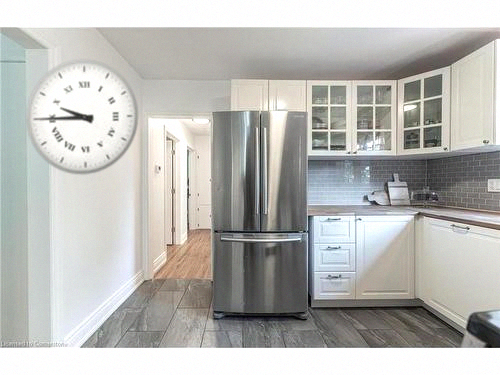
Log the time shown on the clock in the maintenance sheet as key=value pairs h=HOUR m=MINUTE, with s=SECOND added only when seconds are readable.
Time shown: h=9 m=45
